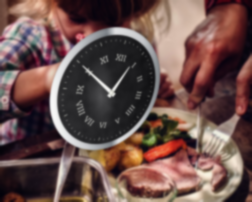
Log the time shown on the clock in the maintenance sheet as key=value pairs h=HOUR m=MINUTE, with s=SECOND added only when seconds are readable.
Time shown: h=12 m=50
